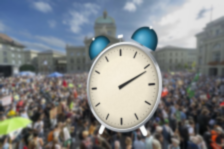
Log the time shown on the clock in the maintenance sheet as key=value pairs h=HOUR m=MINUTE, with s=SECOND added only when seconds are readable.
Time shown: h=2 m=11
